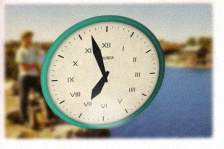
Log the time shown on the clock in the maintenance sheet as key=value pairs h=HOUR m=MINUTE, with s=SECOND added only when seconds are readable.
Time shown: h=6 m=57
